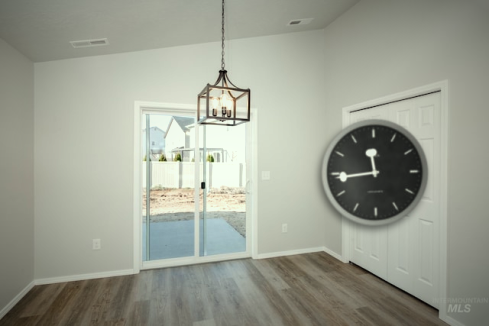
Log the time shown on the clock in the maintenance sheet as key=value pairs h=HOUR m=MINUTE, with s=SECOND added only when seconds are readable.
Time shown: h=11 m=44
